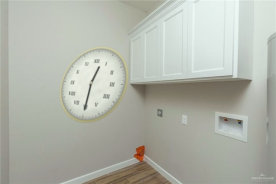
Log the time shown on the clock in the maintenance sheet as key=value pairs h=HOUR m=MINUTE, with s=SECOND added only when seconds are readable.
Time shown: h=12 m=30
